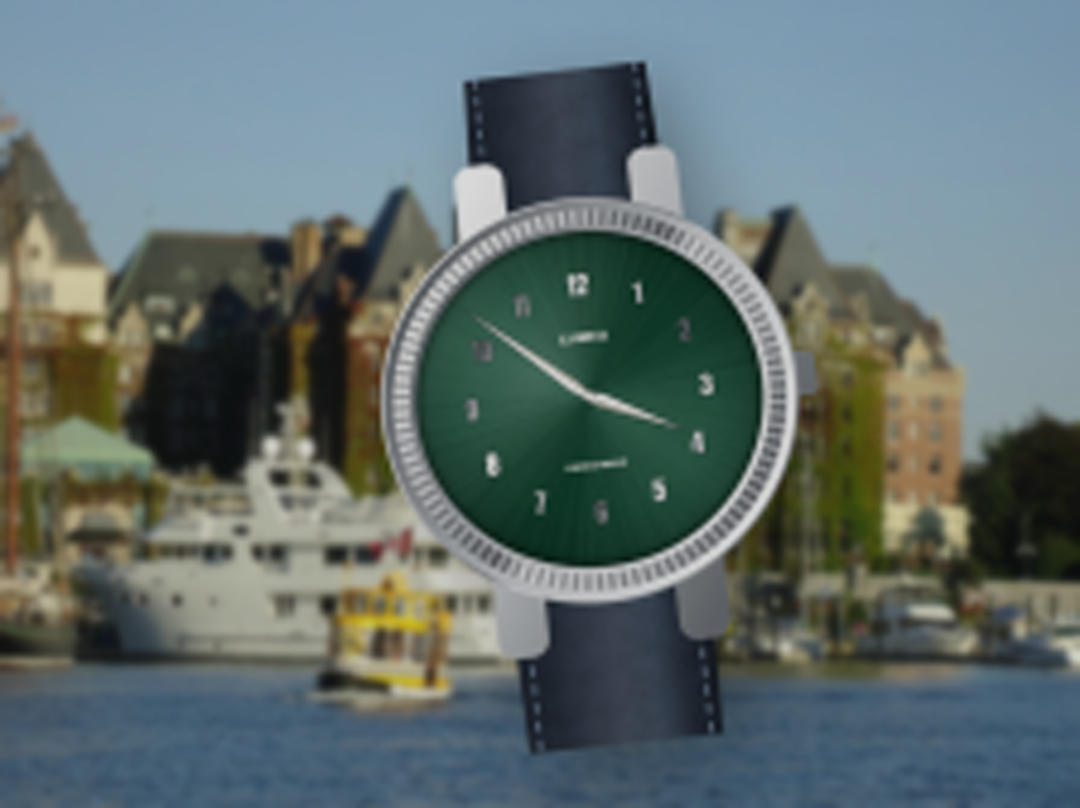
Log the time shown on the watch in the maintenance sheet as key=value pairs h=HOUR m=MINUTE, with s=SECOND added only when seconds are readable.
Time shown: h=3 m=52
